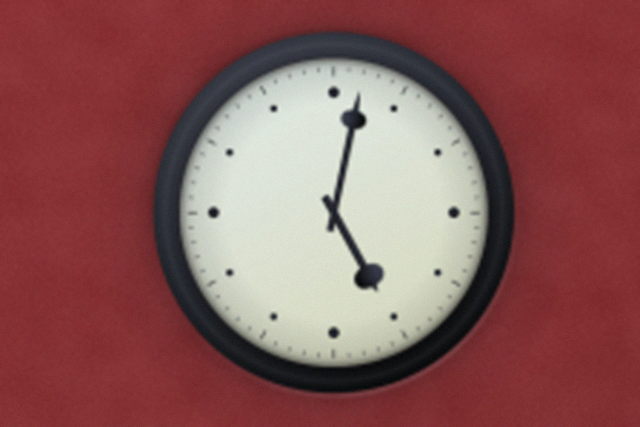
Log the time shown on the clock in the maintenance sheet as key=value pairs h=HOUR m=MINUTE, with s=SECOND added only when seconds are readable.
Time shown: h=5 m=2
